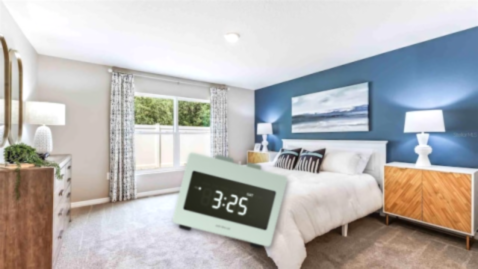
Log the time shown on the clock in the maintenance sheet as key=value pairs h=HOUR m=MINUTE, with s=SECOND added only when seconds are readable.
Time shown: h=3 m=25
